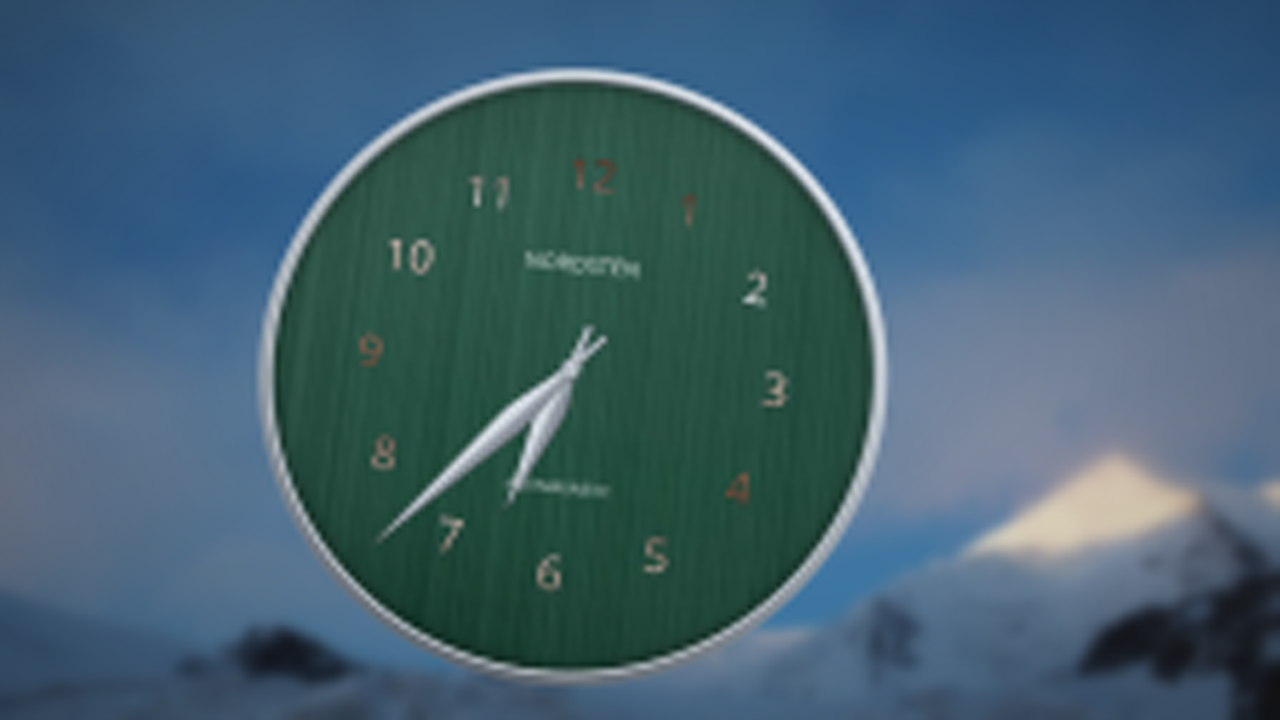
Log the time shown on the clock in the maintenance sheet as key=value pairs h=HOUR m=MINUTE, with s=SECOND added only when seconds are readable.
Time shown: h=6 m=37
